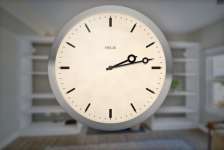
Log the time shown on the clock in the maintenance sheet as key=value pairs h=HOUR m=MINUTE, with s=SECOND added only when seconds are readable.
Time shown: h=2 m=13
